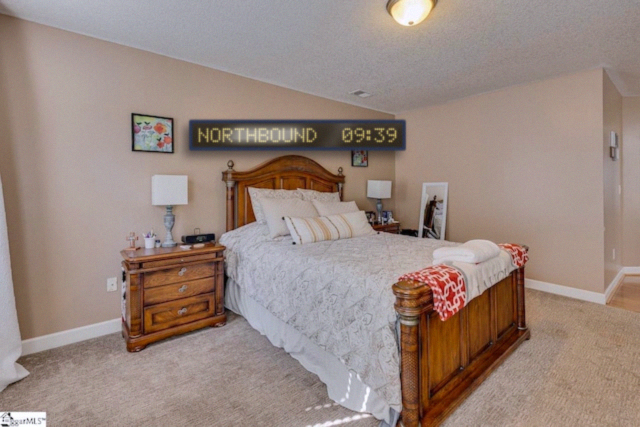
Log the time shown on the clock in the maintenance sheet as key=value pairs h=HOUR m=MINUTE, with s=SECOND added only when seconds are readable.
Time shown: h=9 m=39
